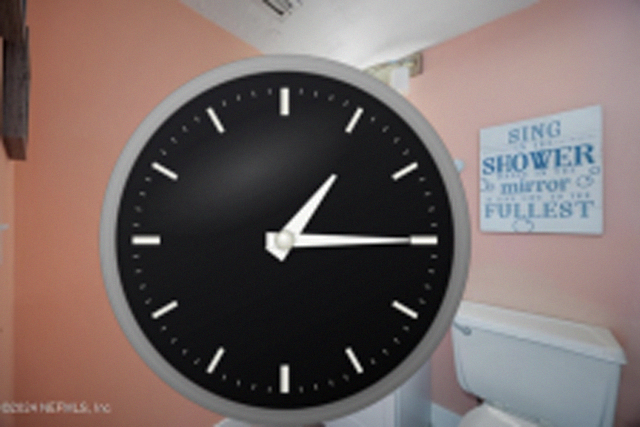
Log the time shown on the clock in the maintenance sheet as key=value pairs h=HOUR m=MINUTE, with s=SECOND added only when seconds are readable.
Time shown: h=1 m=15
